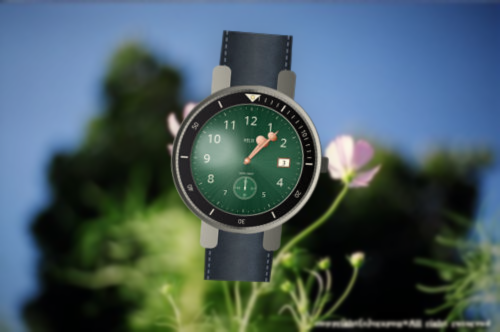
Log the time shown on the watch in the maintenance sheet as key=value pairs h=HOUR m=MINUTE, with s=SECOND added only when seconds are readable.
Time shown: h=1 m=7
